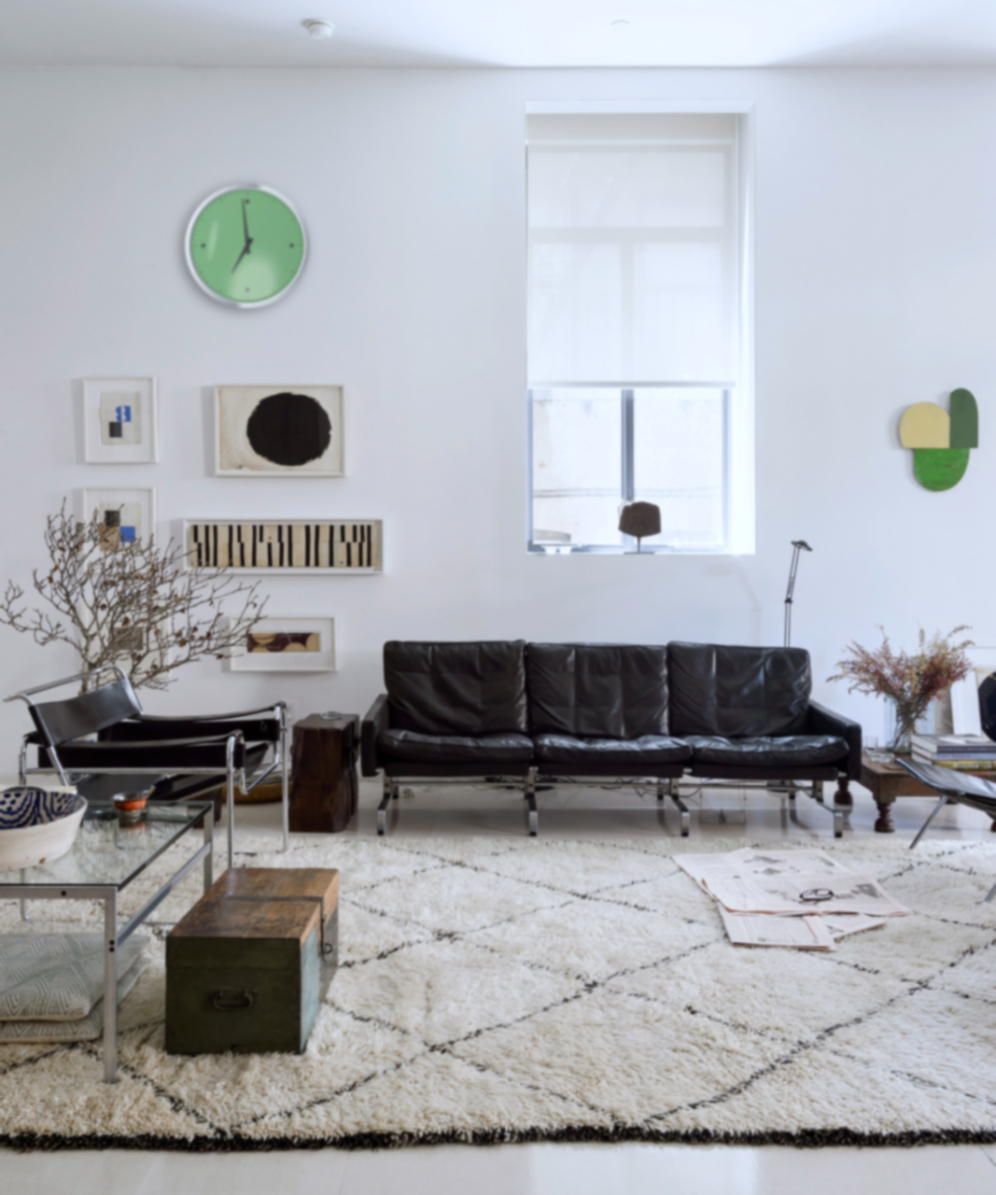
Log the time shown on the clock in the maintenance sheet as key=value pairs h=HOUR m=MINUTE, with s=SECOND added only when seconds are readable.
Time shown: h=6 m=59
